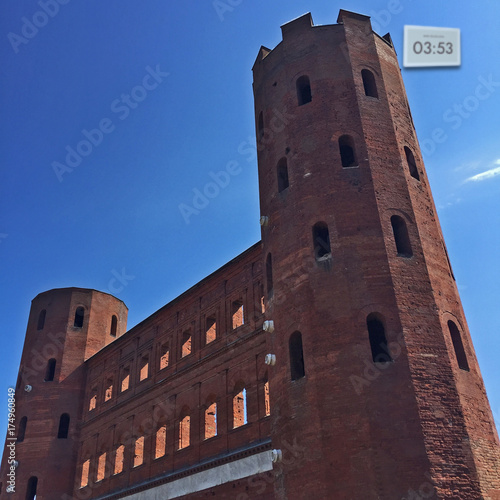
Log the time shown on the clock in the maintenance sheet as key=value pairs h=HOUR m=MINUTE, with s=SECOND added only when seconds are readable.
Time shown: h=3 m=53
